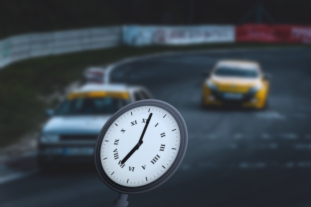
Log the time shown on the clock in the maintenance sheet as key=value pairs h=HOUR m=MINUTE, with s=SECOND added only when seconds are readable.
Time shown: h=7 m=1
